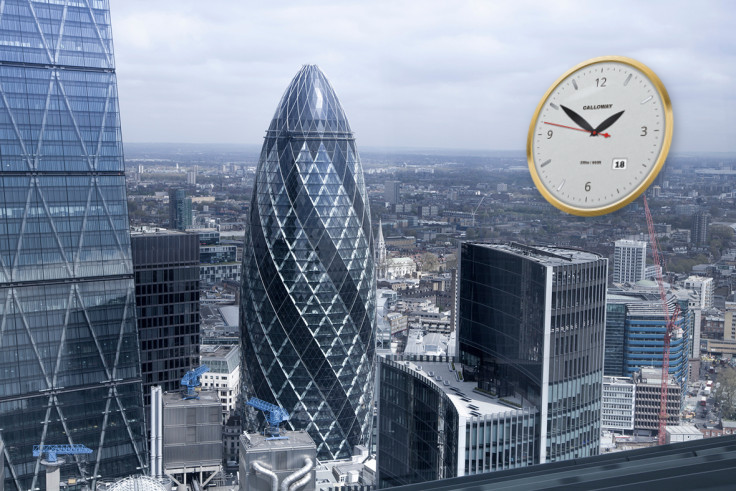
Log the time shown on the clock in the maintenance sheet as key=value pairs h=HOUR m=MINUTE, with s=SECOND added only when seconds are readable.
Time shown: h=1 m=50 s=47
